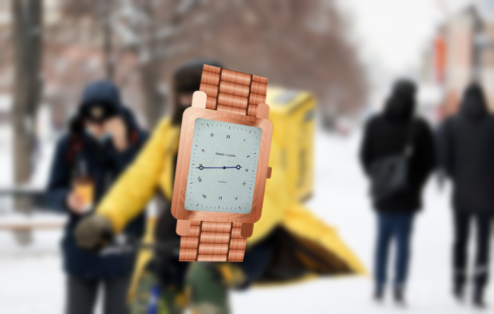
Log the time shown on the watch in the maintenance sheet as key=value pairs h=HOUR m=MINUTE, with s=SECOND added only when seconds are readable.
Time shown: h=2 m=44
